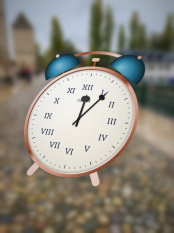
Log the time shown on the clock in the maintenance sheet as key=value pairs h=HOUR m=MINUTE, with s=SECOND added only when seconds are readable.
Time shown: h=12 m=6
